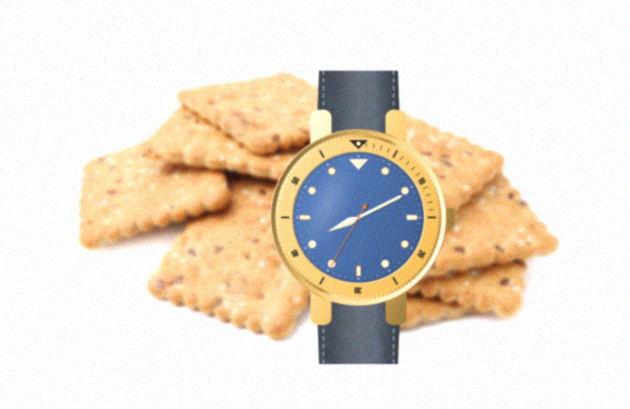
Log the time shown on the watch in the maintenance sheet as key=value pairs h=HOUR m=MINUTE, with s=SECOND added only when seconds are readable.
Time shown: h=8 m=10 s=35
